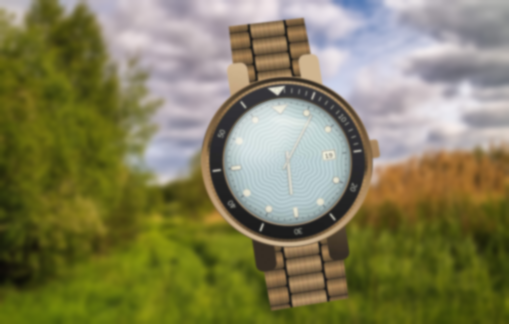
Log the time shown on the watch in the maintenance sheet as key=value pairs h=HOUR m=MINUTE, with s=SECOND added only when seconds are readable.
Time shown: h=6 m=6
